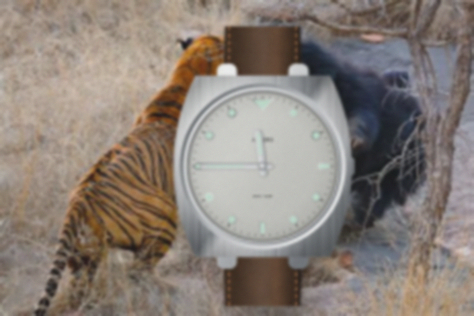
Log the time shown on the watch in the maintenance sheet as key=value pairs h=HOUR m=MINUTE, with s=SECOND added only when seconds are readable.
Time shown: h=11 m=45
